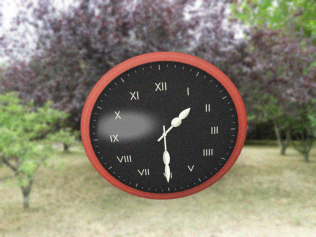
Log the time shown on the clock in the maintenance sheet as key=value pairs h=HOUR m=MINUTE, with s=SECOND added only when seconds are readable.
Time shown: h=1 m=30
